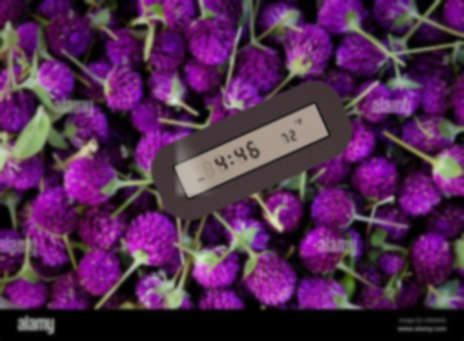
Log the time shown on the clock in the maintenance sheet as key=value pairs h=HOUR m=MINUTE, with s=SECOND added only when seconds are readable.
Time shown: h=4 m=46
